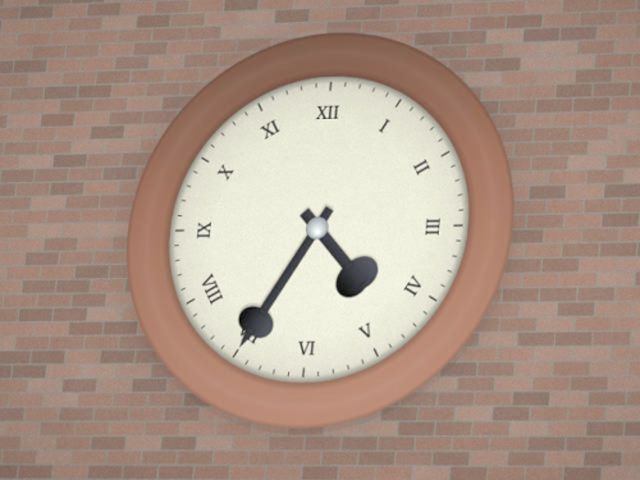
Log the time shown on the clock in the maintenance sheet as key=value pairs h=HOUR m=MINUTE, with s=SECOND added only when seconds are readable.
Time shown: h=4 m=35
